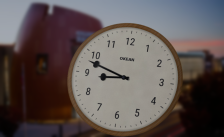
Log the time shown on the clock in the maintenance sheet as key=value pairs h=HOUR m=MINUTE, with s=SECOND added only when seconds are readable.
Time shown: h=8 m=48
